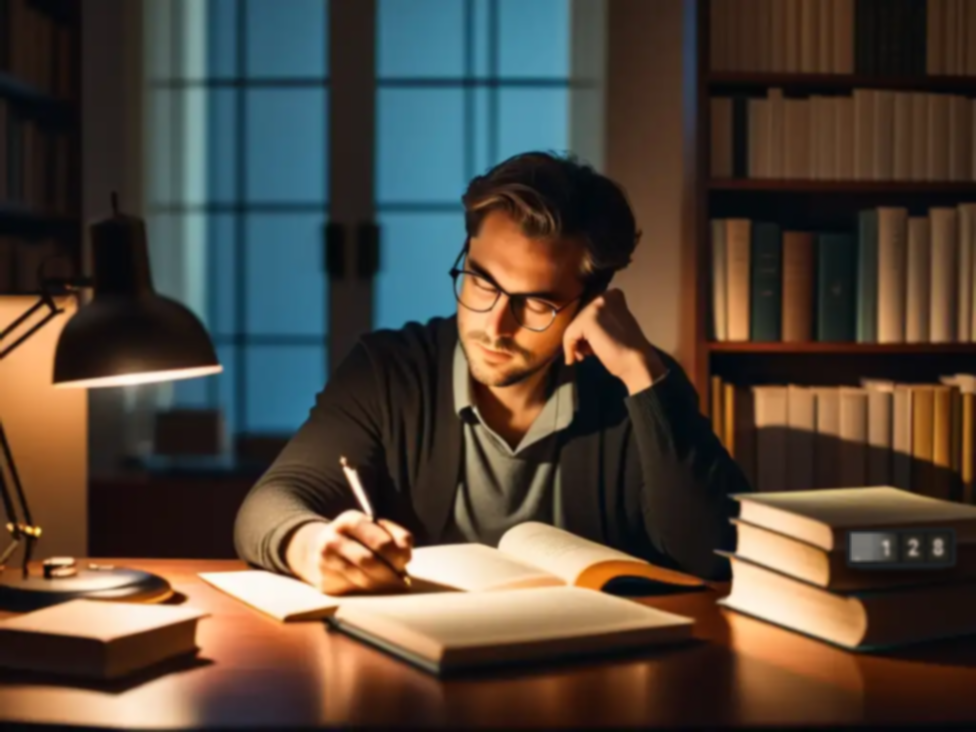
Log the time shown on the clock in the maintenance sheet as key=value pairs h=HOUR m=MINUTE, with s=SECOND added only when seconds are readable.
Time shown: h=1 m=28
